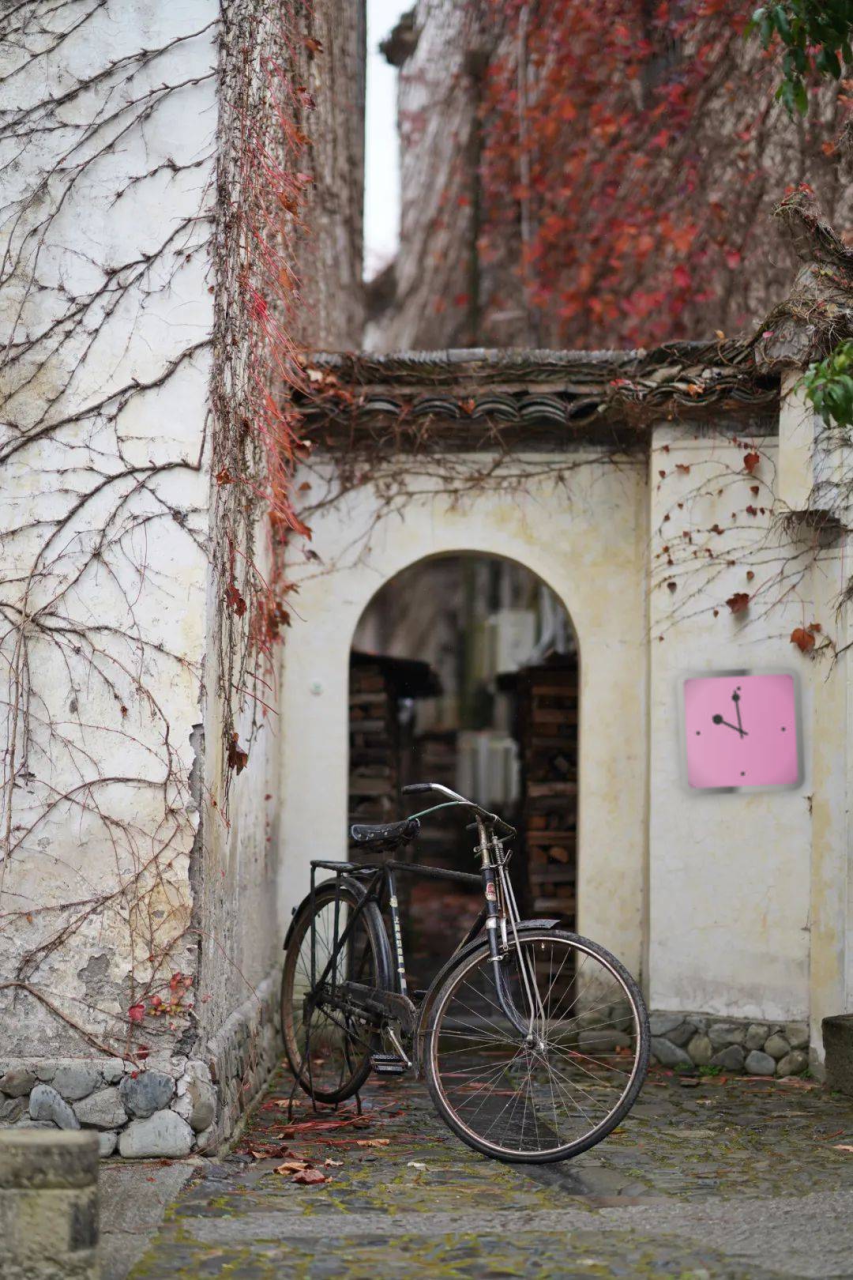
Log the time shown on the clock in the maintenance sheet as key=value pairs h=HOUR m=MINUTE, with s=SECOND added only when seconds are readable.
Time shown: h=9 m=59
